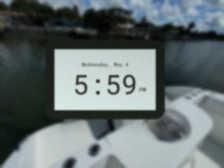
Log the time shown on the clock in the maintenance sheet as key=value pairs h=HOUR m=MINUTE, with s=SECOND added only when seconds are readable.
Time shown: h=5 m=59
